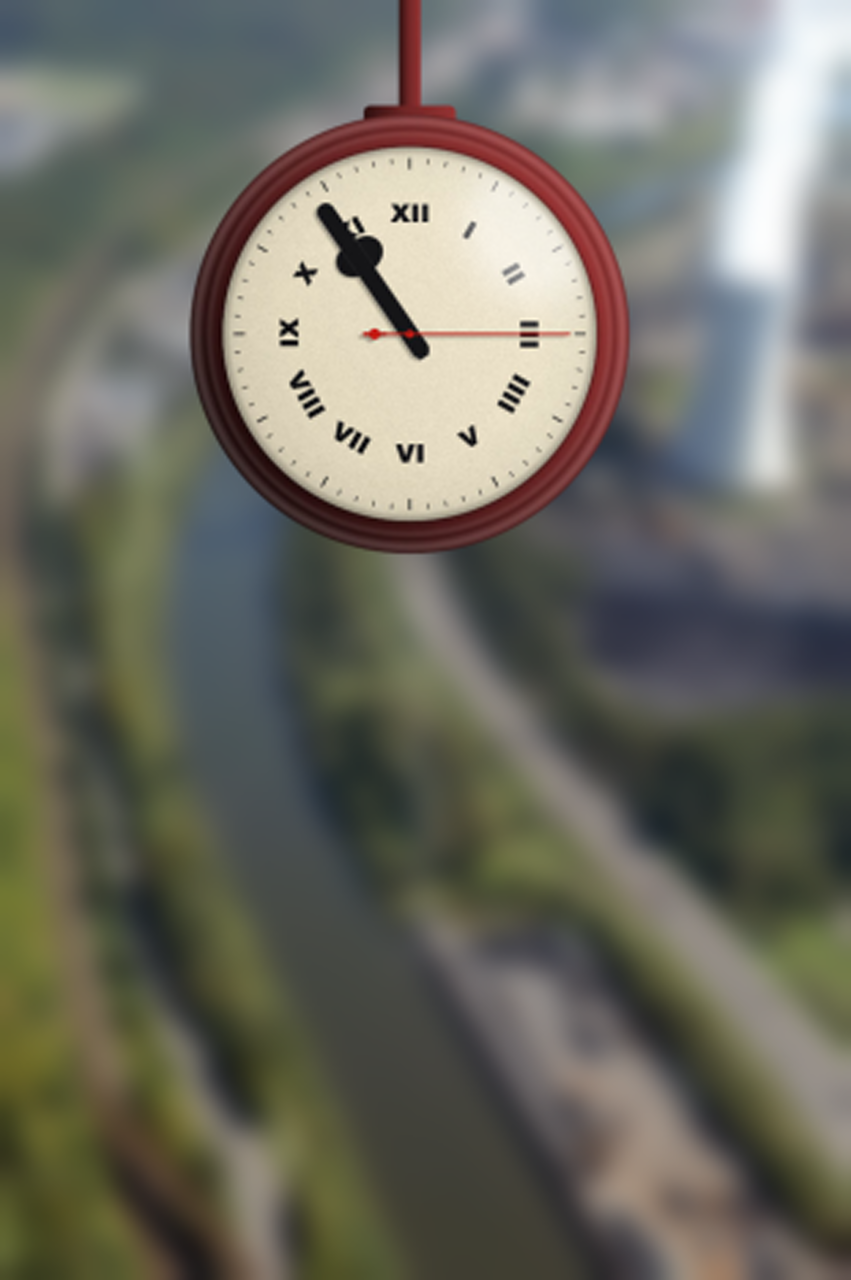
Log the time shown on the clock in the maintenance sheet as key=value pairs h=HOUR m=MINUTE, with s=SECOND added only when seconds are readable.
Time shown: h=10 m=54 s=15
